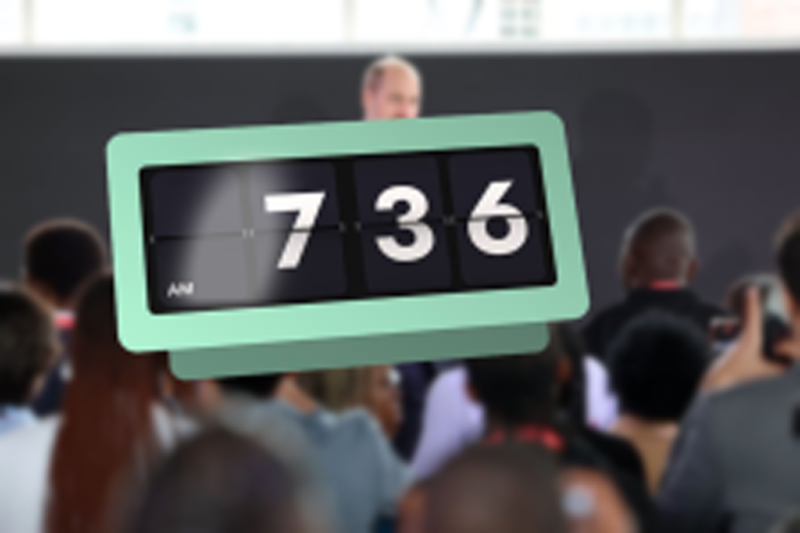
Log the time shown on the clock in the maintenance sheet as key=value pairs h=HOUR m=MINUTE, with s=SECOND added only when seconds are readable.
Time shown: h=7 m=36
